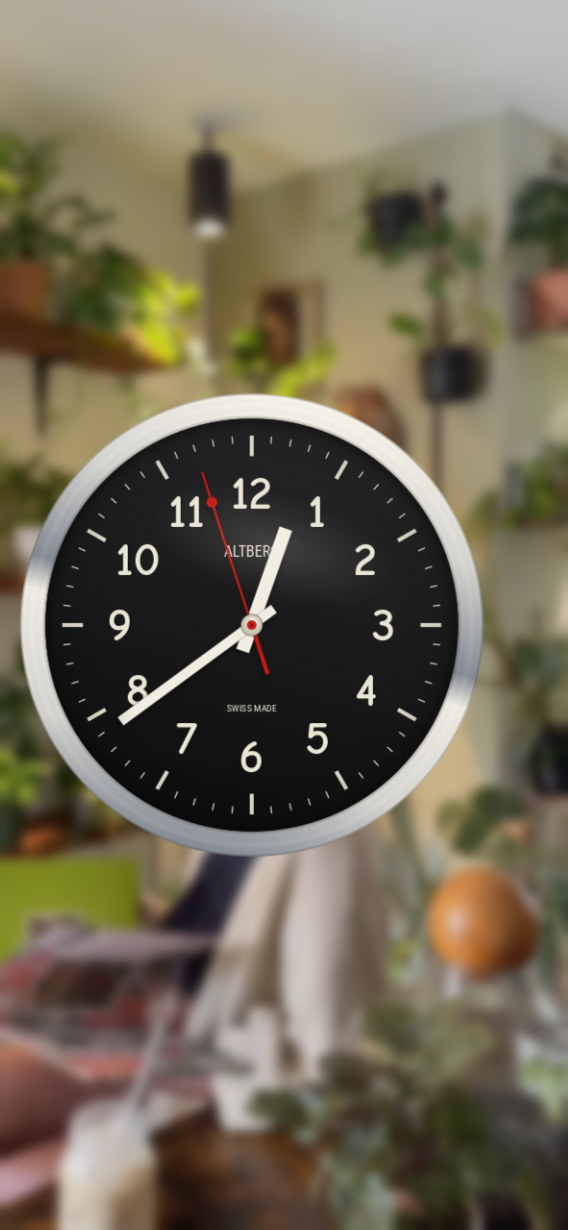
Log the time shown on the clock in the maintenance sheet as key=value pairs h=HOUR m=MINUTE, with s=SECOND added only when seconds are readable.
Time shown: h=12 m=38 s=57
